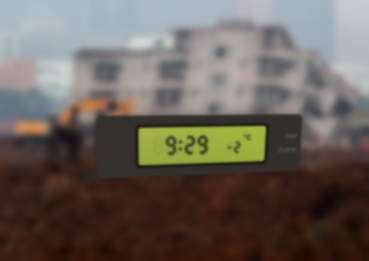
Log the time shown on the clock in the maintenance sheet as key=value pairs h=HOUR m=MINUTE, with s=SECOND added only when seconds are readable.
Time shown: h=9 m=29
